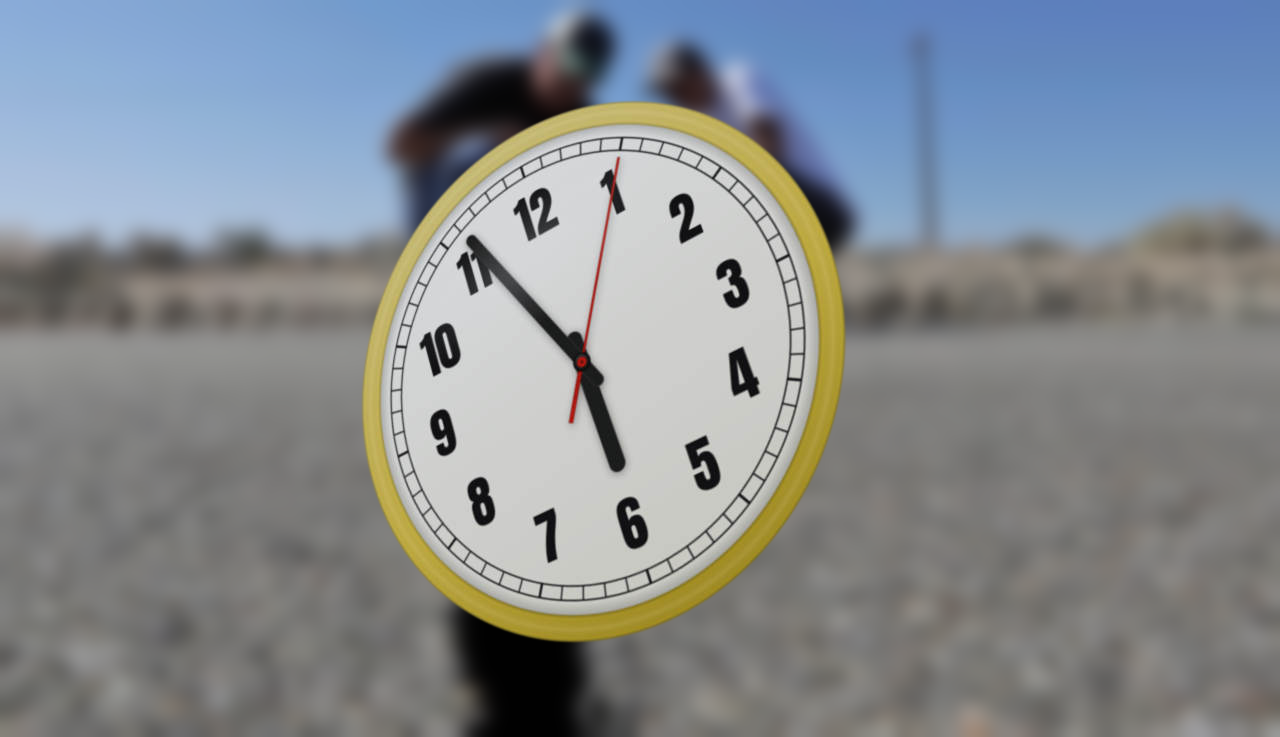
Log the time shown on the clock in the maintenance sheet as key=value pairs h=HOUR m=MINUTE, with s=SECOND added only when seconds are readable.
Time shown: h=5 m=56 s=5
